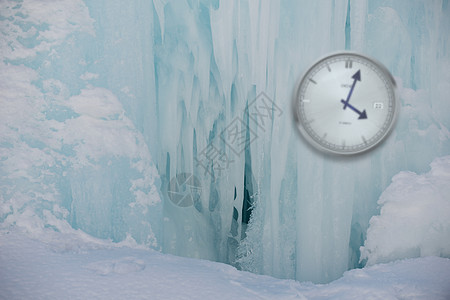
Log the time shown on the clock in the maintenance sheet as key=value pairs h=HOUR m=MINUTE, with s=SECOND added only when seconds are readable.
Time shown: h=4 m=3
